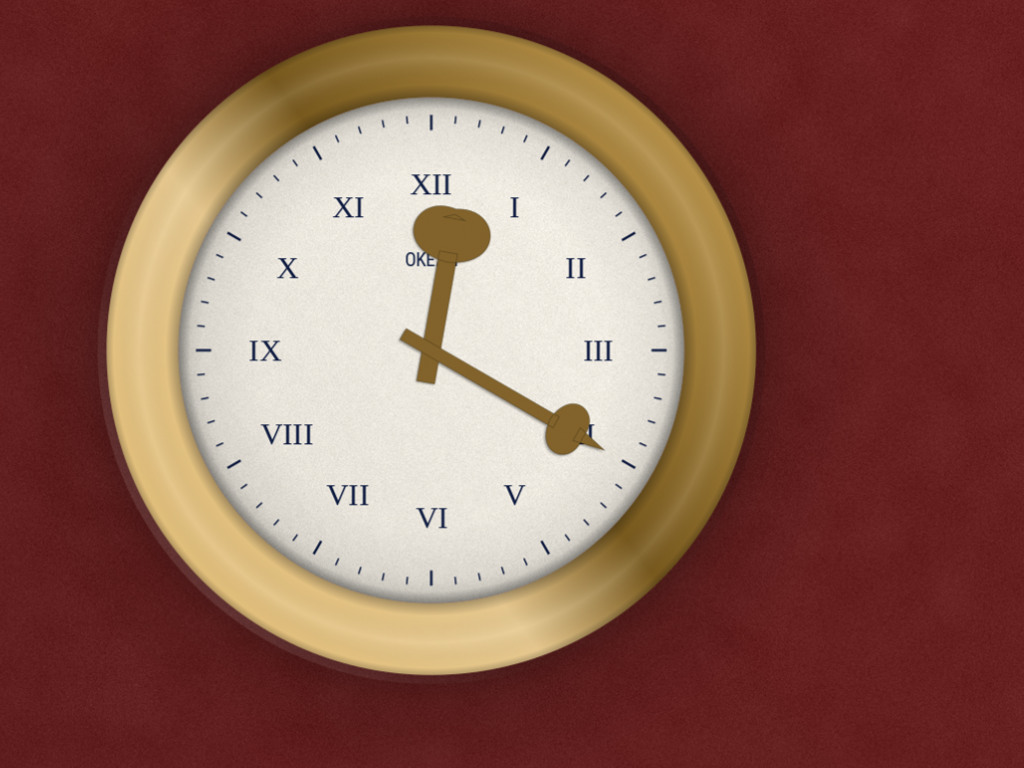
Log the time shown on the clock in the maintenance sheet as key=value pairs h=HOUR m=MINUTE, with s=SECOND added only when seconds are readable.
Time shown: h=12 m=20
